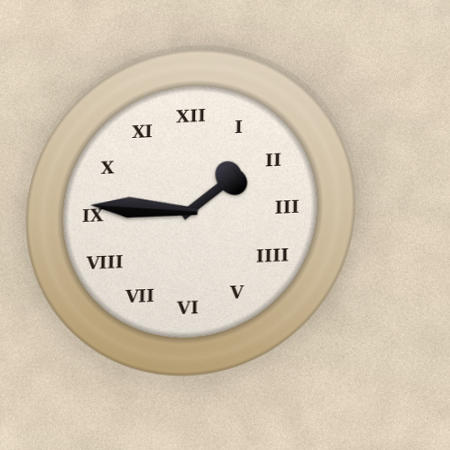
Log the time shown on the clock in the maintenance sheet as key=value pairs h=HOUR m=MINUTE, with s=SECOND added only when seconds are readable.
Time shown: h=1 m=46
